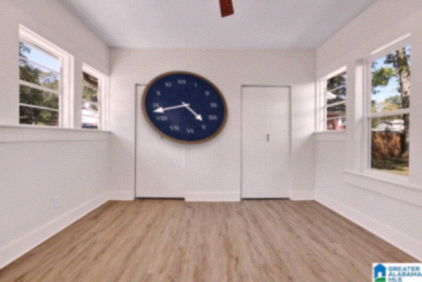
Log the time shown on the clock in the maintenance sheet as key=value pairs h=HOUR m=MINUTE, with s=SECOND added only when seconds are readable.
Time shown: h=4 m=43
